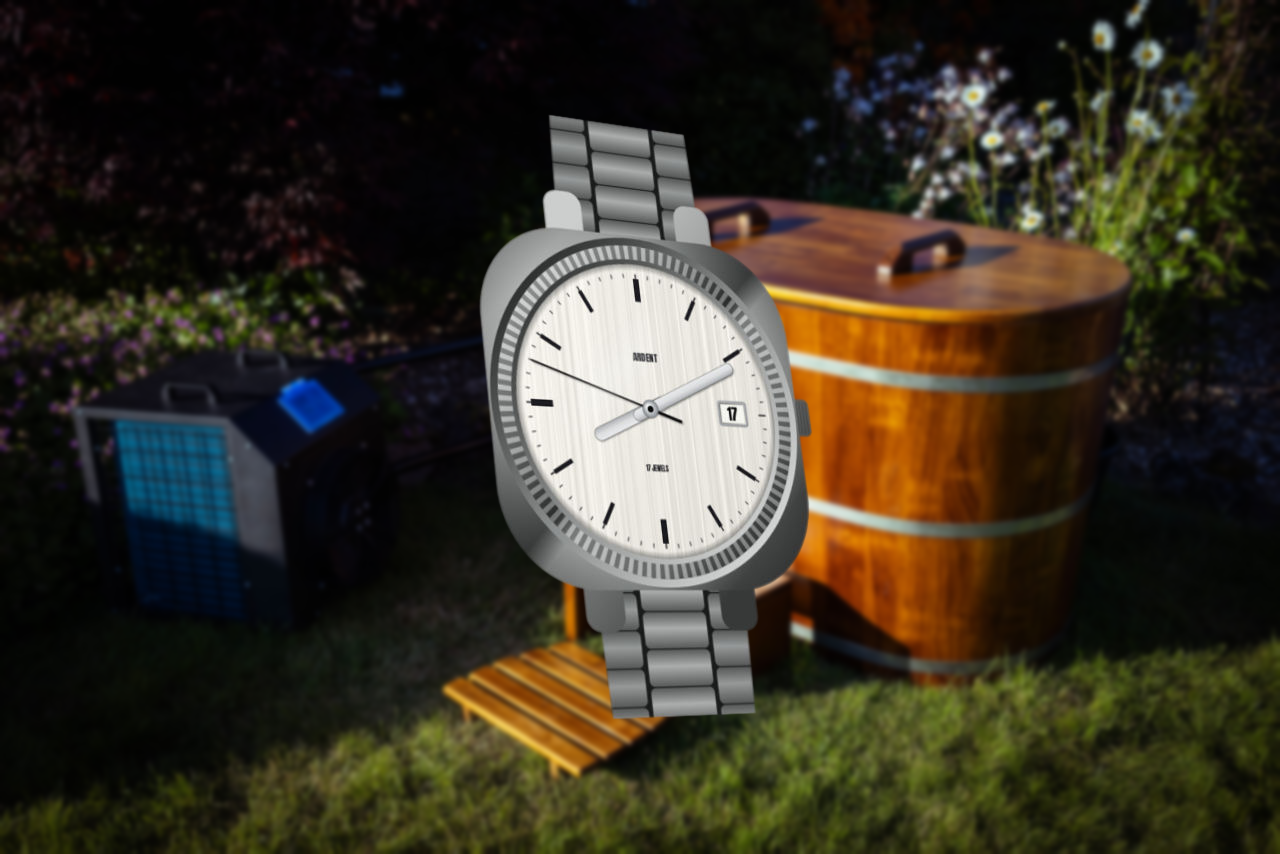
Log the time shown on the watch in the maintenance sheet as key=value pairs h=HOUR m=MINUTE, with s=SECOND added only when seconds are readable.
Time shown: h=8 m=10 s=48
